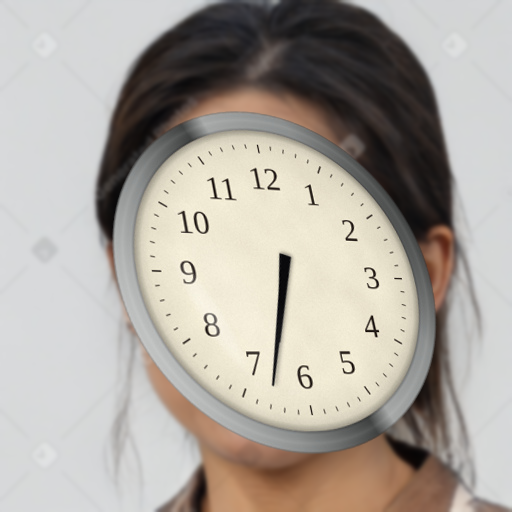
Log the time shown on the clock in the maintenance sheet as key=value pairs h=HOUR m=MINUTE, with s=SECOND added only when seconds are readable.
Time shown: h=6 m=33
